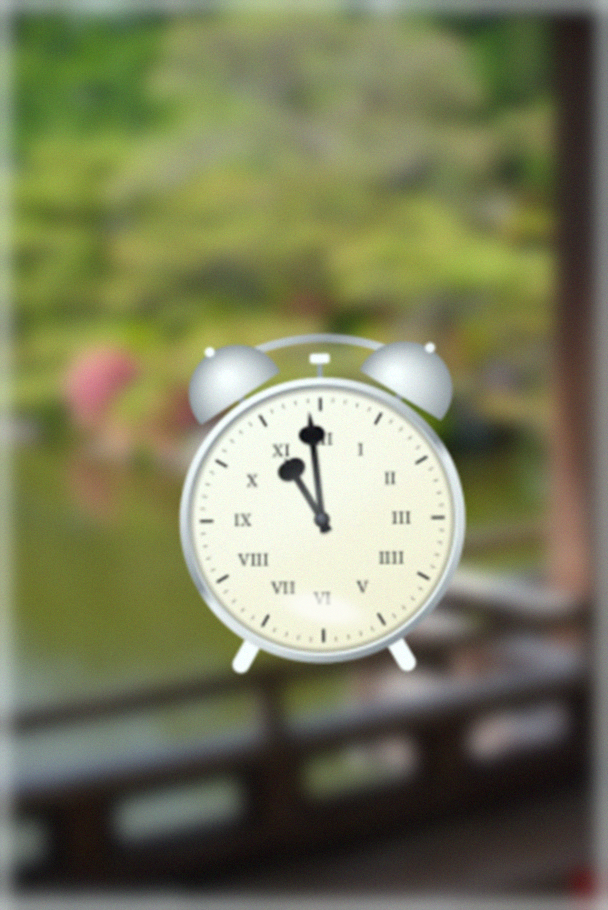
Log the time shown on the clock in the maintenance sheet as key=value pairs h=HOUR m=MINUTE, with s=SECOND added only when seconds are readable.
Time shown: h=10 m=59
